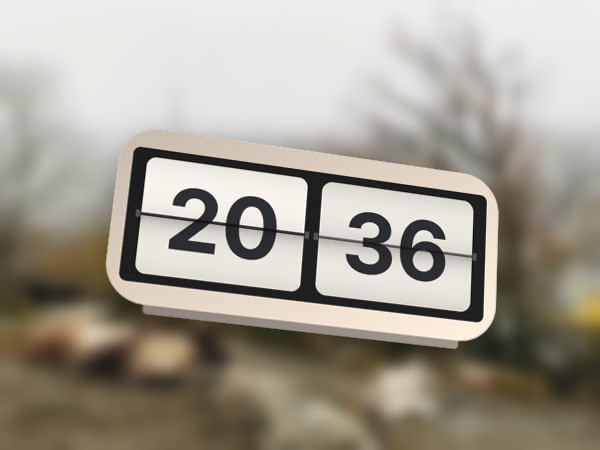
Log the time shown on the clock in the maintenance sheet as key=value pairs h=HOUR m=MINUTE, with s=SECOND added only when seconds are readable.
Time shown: h=20 m=36
